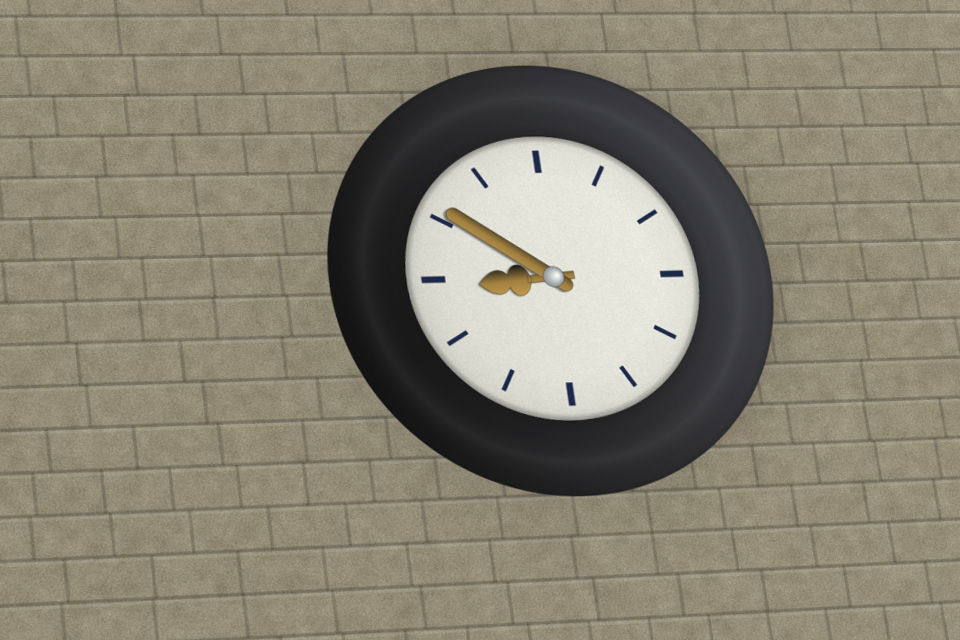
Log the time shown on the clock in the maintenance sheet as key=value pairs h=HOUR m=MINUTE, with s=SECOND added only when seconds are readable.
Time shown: h=8 m=51
